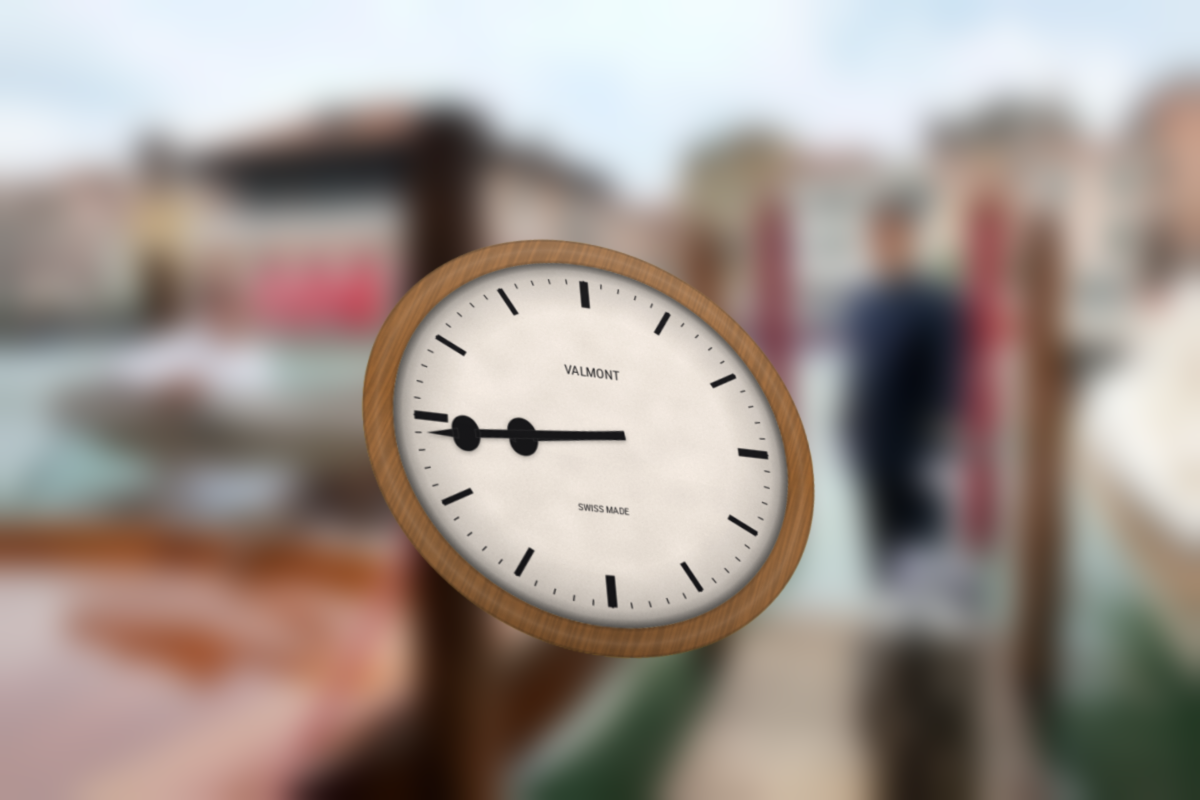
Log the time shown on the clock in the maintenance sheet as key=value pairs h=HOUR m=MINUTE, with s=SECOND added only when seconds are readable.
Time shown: h=8 m=44
